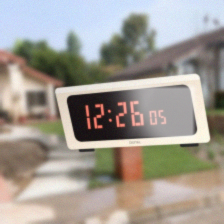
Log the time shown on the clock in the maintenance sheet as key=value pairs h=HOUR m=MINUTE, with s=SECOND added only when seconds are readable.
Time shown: h=12 m=26 s=5
